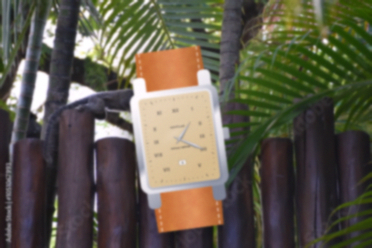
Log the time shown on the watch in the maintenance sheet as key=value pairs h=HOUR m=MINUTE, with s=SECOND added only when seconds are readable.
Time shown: h=1 m=20
